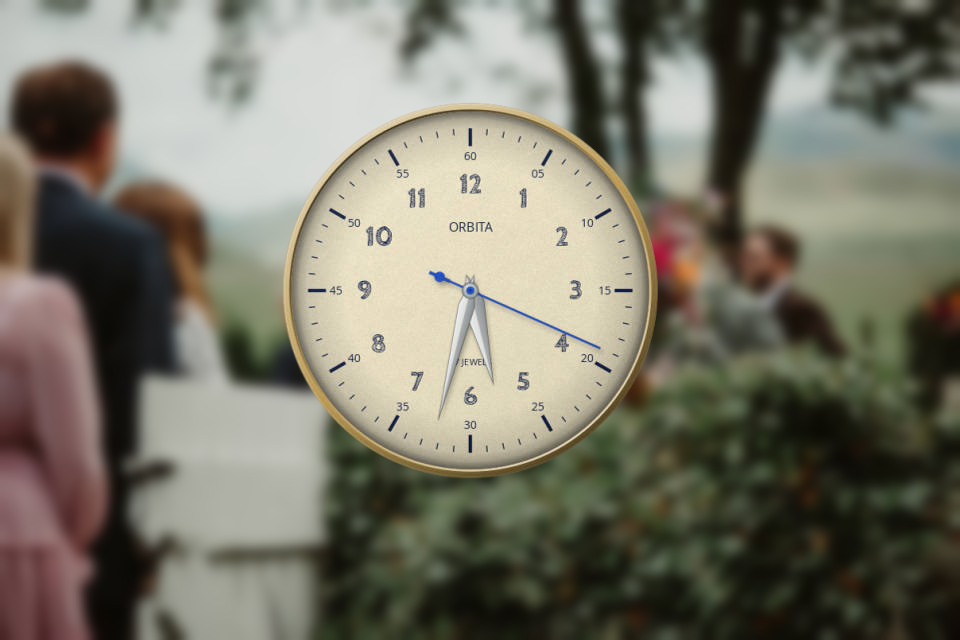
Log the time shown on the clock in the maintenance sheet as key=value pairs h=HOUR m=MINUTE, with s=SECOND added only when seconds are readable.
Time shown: h=5 m=32 s=19
